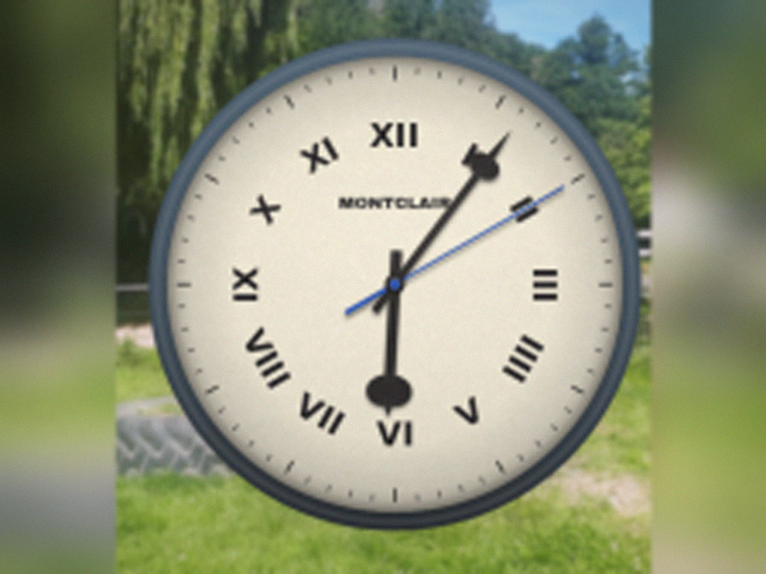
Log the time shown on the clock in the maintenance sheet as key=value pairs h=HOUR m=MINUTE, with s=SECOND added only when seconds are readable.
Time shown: h=6 m=6 s=10
